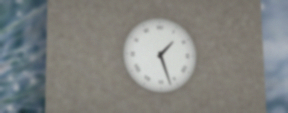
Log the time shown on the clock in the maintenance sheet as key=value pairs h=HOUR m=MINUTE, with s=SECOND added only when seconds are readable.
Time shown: h=1 m=27
